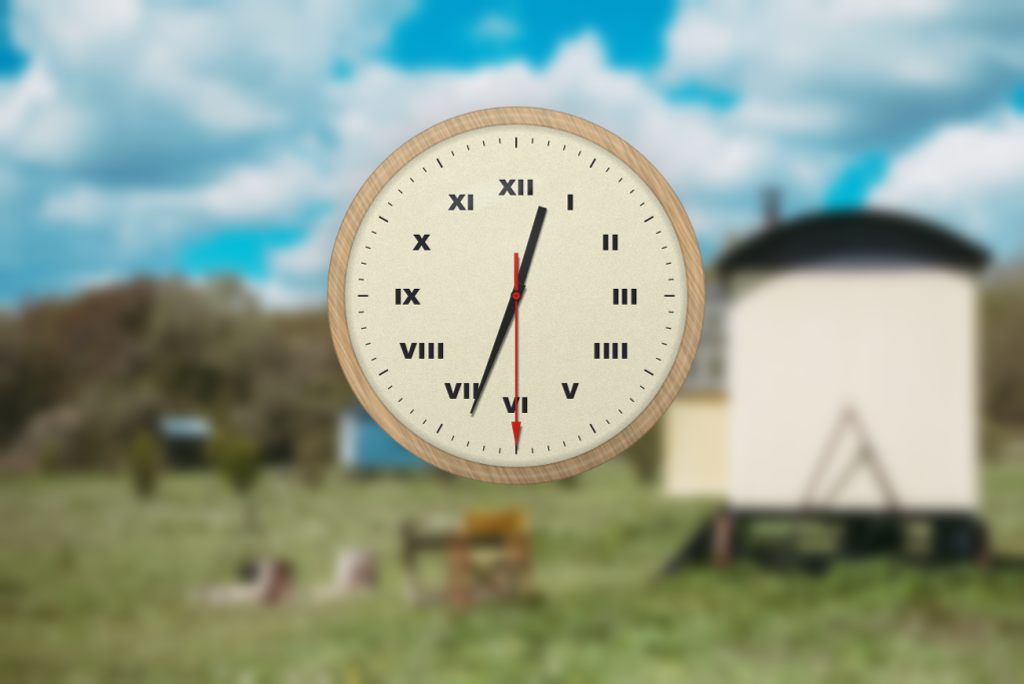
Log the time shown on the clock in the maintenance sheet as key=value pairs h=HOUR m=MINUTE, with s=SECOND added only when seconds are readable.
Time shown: h=12 m=33 s=30
